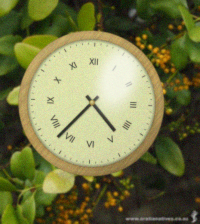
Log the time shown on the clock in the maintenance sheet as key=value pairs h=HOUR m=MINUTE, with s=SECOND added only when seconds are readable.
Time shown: h=4 m=37
